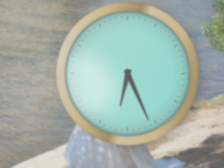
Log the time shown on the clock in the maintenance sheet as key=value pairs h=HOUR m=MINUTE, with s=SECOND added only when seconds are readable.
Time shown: h=6 m=26
